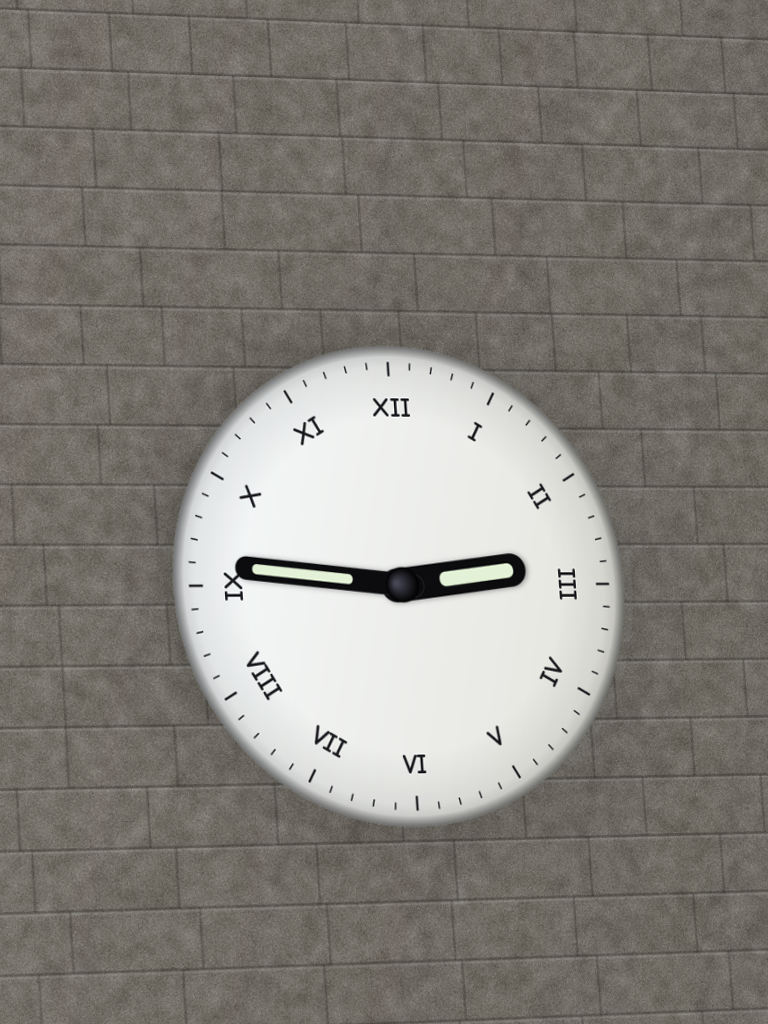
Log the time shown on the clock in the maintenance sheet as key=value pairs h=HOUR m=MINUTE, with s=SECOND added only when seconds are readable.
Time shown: h=2 m=46
